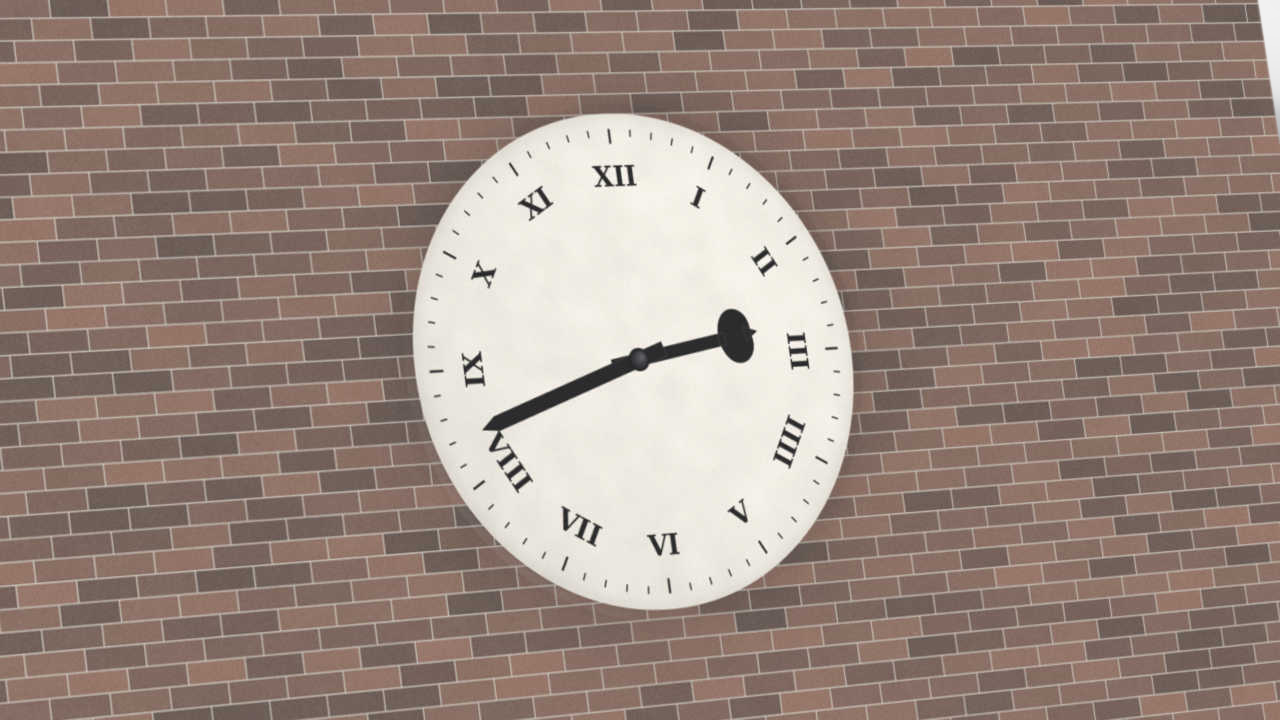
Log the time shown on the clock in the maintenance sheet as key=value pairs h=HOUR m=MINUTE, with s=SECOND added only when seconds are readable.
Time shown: h=2 m=42
